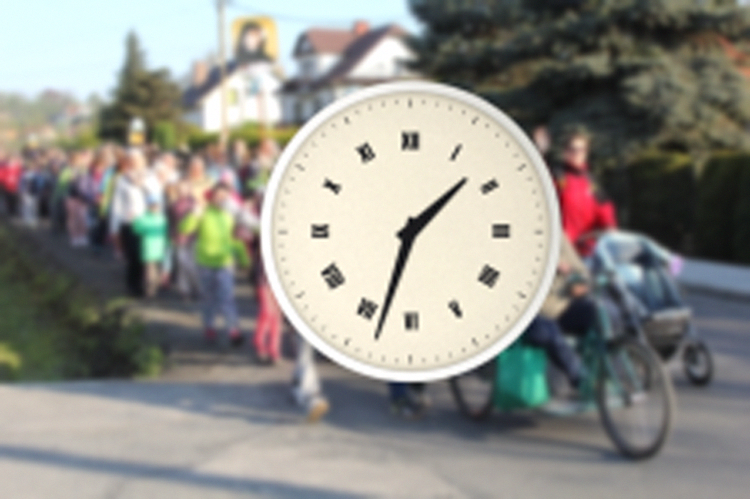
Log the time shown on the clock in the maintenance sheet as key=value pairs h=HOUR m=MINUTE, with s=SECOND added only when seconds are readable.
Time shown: h=1 m=33
